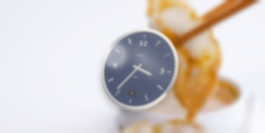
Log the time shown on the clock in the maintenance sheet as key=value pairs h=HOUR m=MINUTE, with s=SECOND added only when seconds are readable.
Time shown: h=3 m=36
